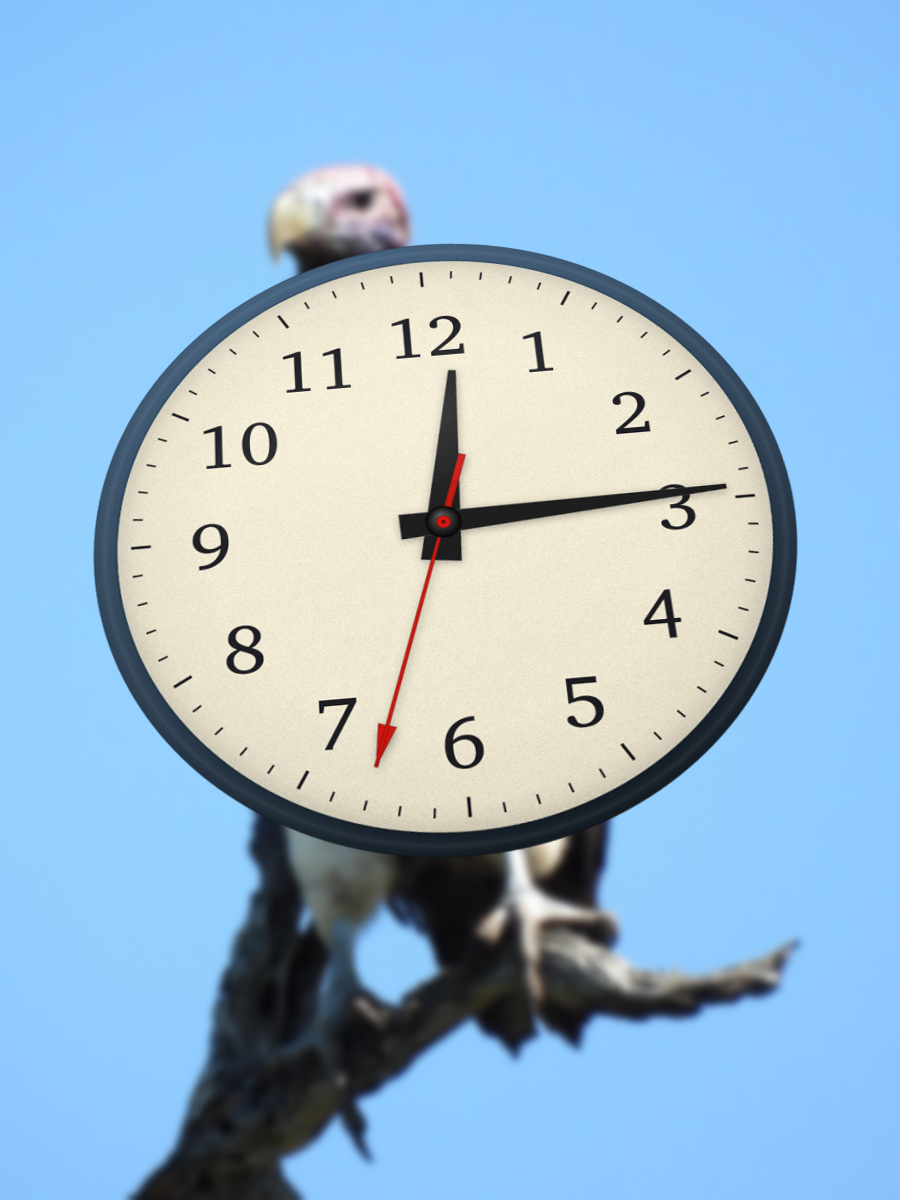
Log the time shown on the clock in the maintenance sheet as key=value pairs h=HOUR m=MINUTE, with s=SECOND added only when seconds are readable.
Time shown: h=12 m=14 s=33
